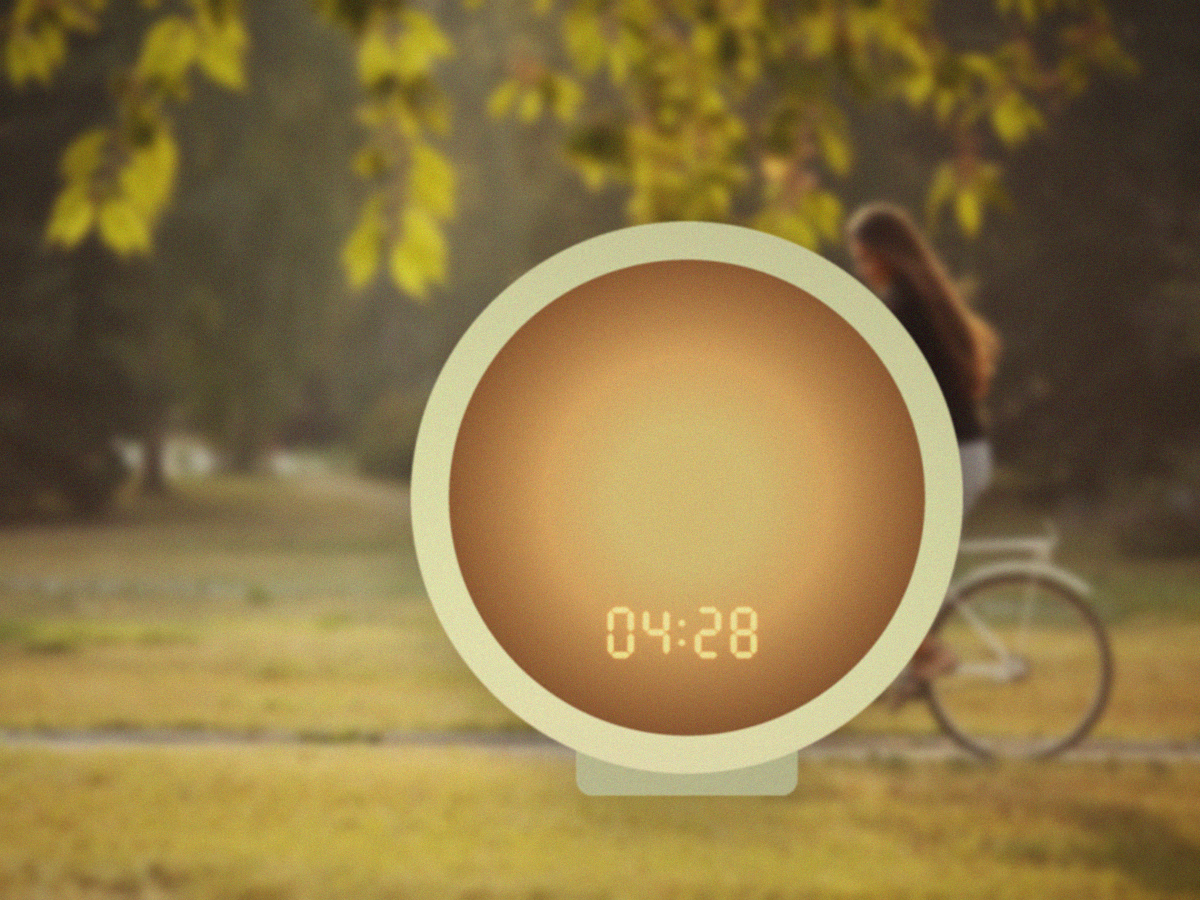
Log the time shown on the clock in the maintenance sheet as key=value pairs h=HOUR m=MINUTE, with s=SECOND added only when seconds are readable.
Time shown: h=4 m=28
